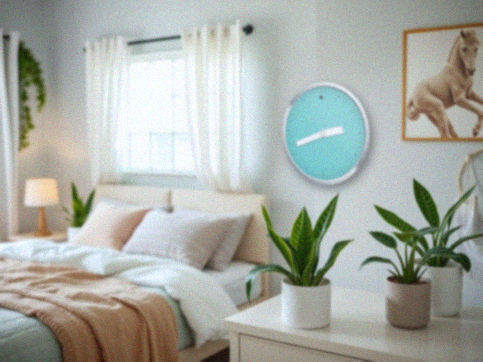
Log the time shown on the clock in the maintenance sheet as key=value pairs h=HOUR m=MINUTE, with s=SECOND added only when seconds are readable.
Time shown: h=2 m=42
